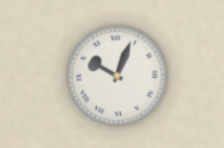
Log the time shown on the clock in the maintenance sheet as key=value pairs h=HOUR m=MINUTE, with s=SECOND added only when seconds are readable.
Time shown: h=10 m=4
